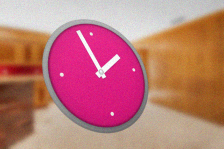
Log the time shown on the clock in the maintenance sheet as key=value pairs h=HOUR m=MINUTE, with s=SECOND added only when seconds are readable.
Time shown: h=1 m=57
